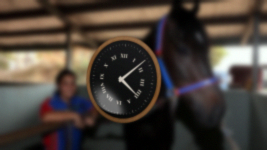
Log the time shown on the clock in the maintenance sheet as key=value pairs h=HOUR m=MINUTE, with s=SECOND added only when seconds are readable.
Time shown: h=4 m=8
